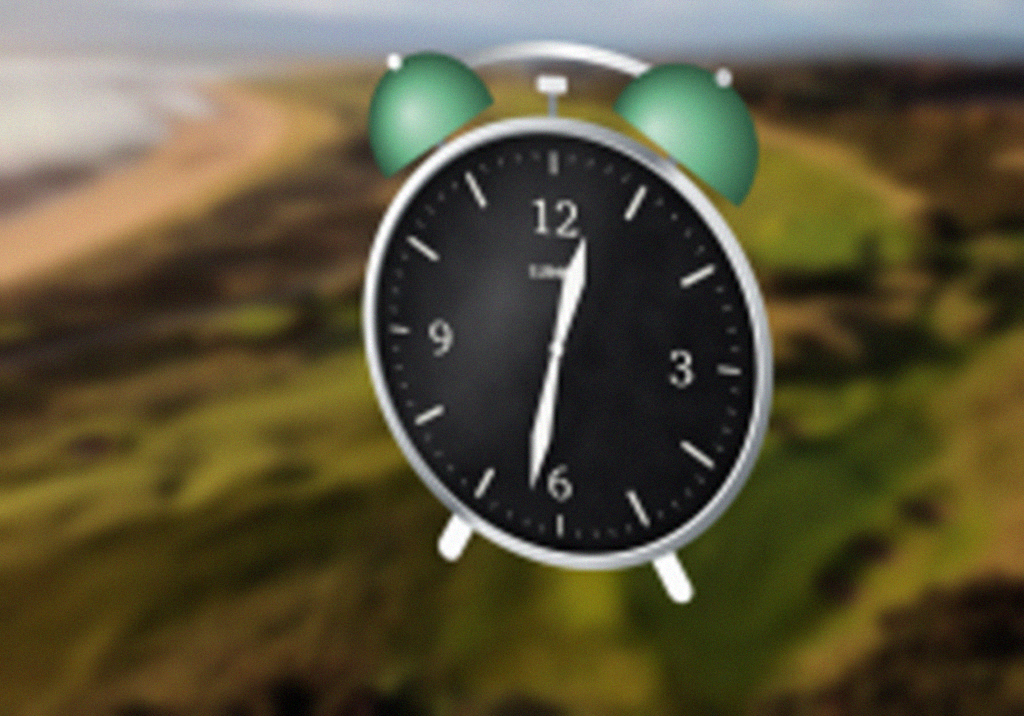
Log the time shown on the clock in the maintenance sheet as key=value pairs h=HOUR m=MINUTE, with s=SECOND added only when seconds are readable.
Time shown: h=12 m=32
